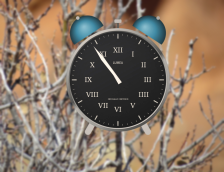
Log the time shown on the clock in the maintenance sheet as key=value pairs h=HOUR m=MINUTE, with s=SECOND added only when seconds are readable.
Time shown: h=10 m=54
